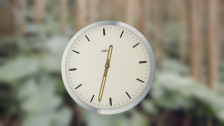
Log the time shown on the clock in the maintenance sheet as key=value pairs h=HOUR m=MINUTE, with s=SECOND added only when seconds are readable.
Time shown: h=12 m=33
